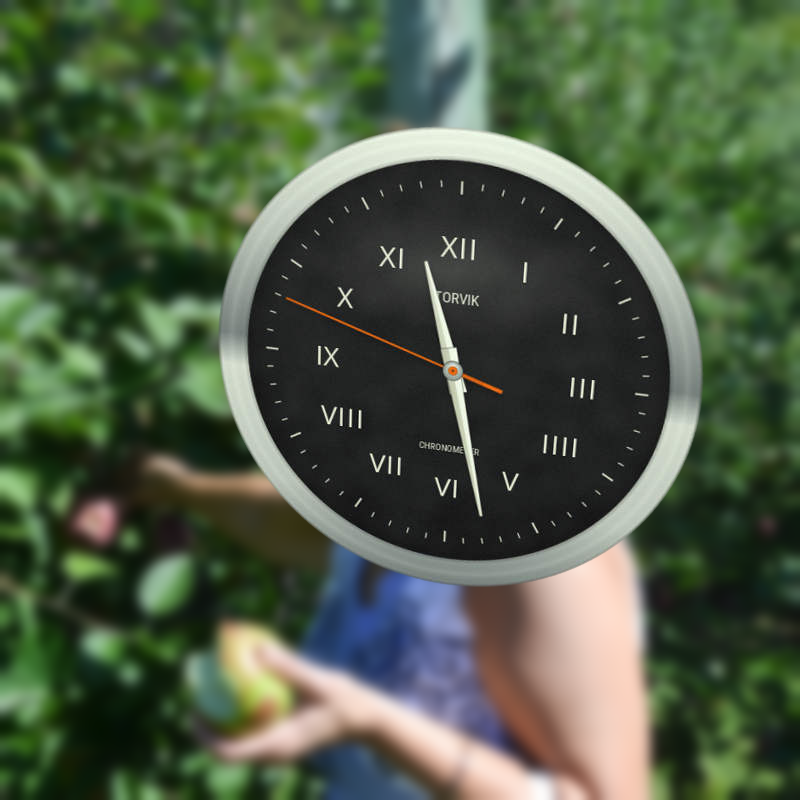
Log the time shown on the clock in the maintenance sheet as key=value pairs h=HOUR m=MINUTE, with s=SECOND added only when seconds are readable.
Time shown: h=11 m=27 s=48
